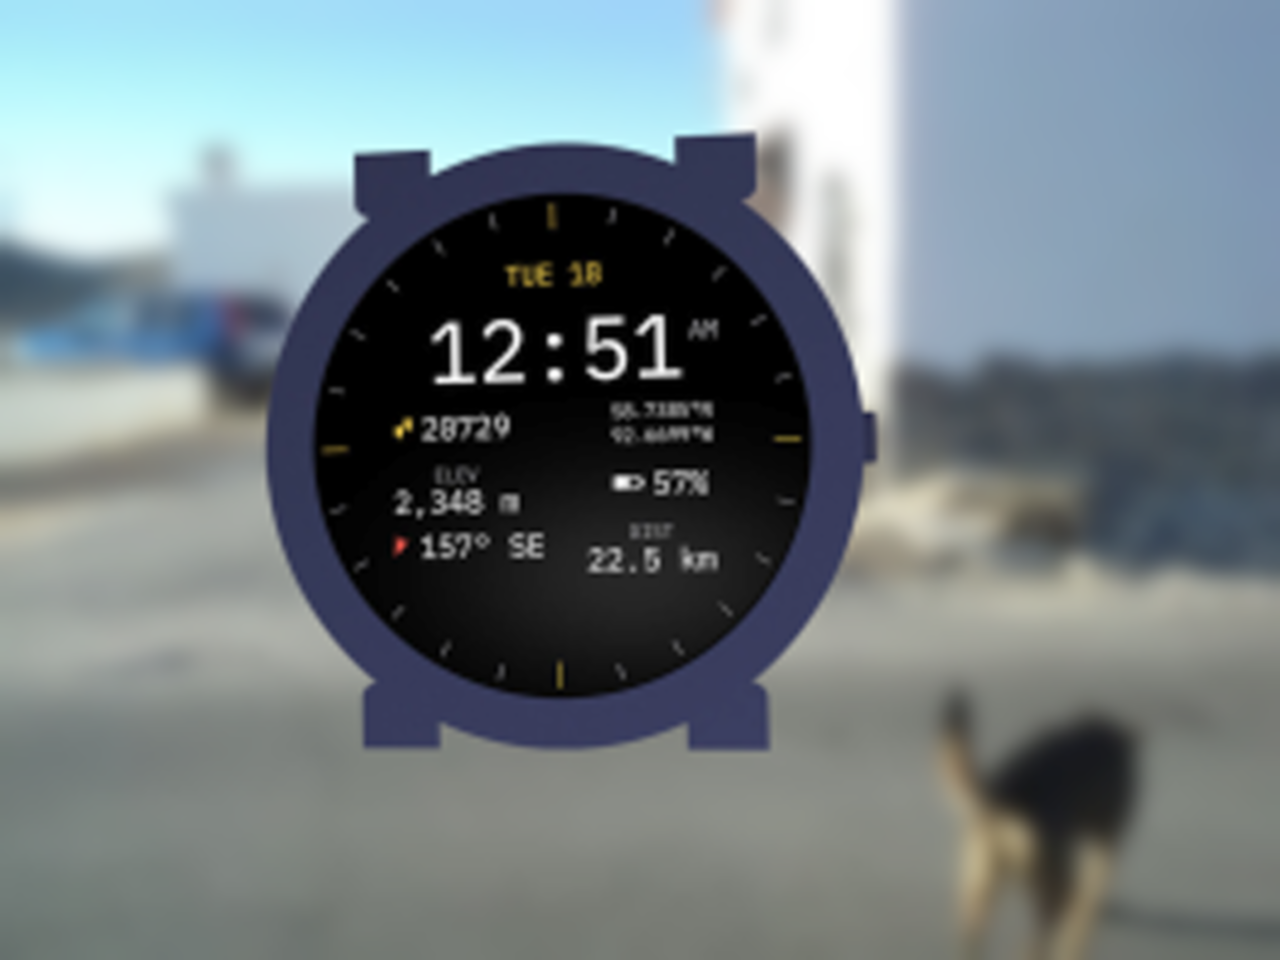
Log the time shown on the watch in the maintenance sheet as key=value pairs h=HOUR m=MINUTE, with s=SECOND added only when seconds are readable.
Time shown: h=12 m=51
